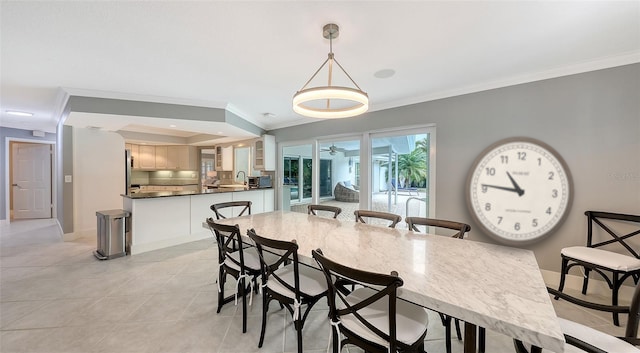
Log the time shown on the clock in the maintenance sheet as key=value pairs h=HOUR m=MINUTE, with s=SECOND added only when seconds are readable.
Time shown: h=10 m=46
